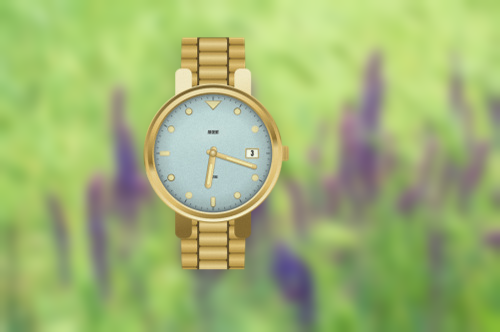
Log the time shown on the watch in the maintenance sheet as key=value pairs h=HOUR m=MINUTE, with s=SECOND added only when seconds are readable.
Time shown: h=6 m=18
